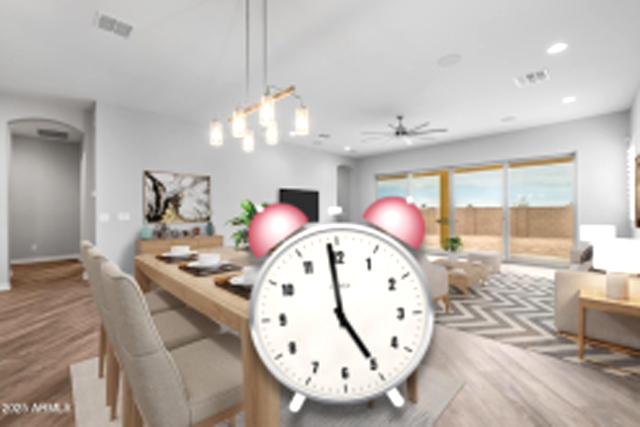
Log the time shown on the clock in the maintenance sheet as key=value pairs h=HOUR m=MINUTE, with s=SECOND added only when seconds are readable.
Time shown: h=4 m=59
